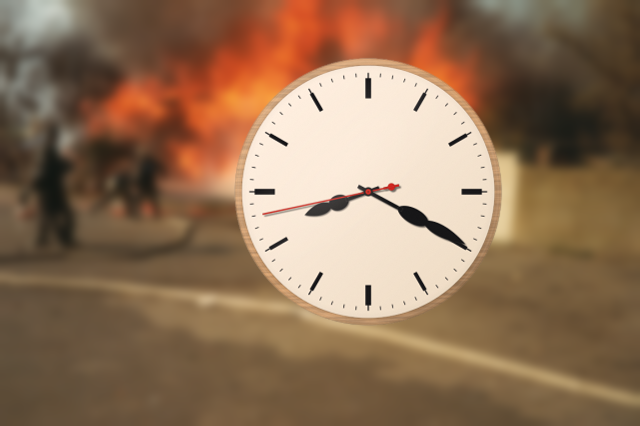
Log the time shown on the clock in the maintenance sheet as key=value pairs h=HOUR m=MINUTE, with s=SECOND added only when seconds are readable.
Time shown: h=8 m=19 s=43
